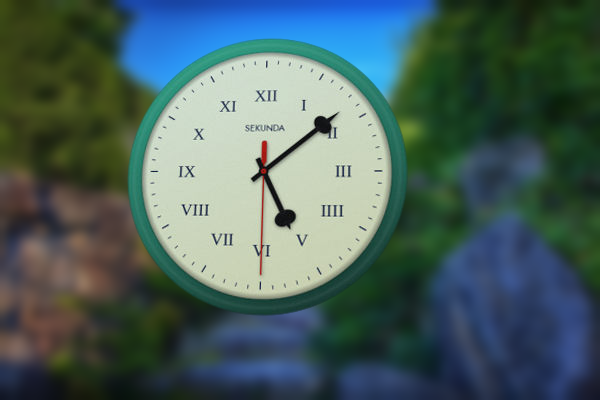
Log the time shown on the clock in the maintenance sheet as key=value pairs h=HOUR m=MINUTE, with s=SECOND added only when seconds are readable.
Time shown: h=5 m=8 s=30
